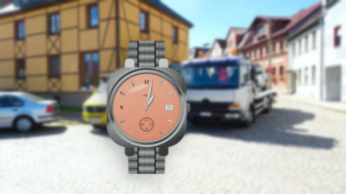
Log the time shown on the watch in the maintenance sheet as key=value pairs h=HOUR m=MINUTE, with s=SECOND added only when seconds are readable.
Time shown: h=1 m=2
